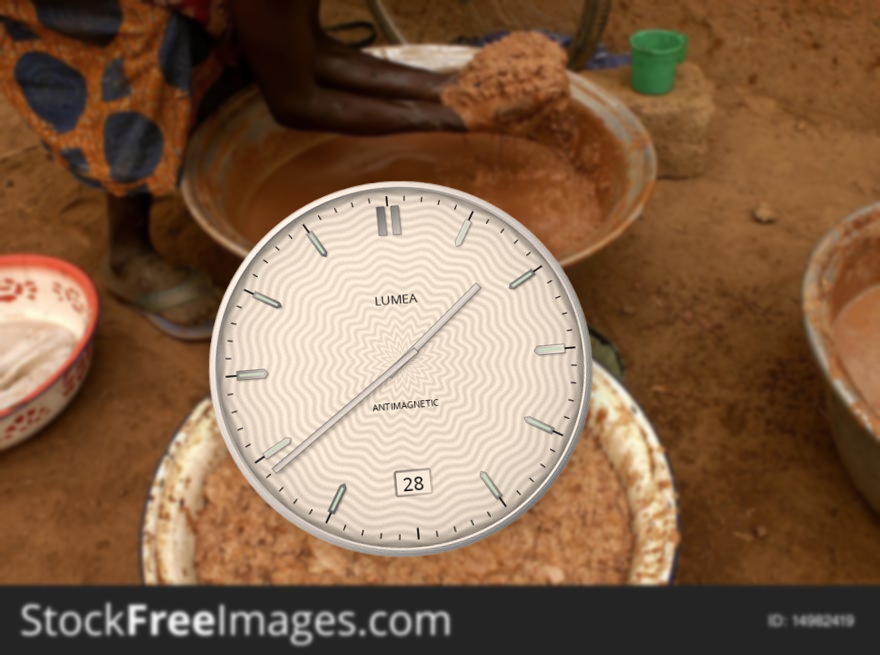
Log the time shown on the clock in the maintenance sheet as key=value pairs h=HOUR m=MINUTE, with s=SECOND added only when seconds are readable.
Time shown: h=1 m=39
